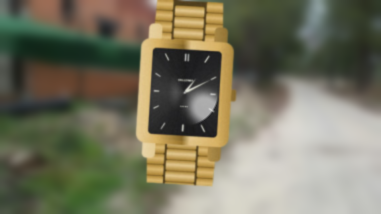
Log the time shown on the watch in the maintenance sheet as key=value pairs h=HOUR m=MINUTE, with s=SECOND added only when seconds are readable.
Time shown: h=1 m=10
